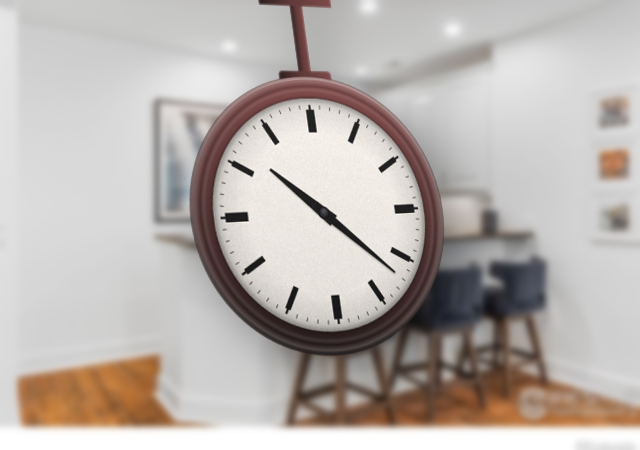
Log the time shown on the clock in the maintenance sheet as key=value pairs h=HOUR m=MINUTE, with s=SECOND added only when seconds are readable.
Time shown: h=10 m=22
